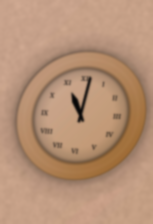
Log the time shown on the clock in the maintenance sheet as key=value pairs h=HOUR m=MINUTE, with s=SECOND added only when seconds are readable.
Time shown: h=11 m=1
